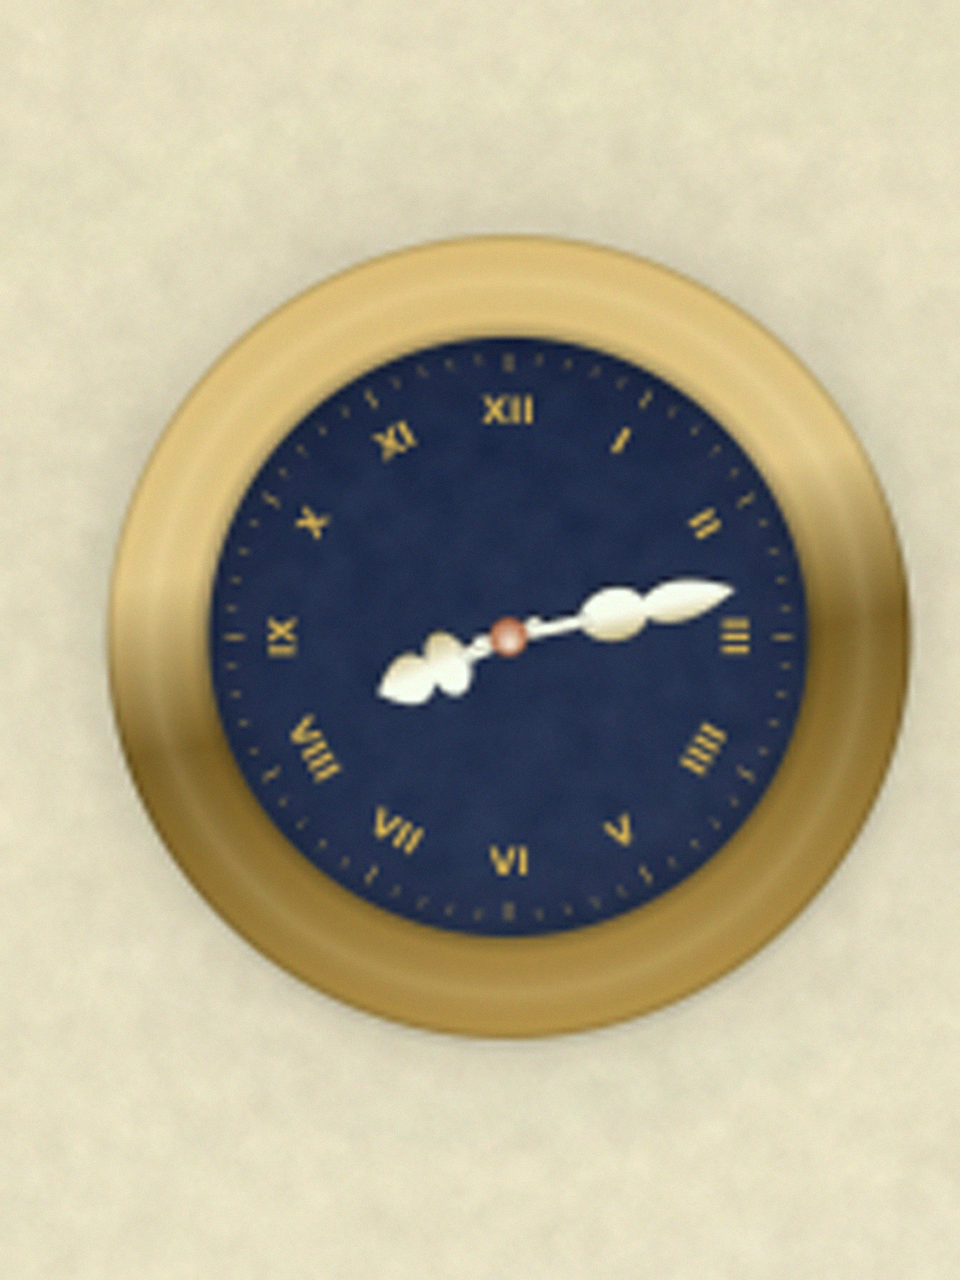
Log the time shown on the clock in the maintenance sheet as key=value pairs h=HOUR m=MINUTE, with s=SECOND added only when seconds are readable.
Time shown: h=8 m=13
